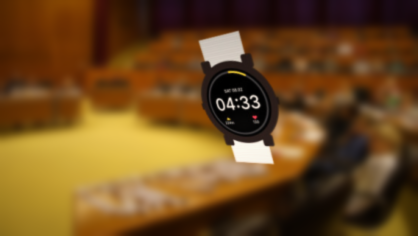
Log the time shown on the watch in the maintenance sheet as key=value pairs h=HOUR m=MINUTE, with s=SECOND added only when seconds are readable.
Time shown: h=4 m=33
